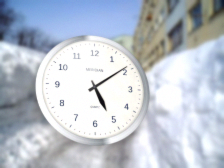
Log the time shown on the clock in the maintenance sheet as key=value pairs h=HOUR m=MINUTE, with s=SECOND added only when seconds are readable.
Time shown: h=5 m=9
